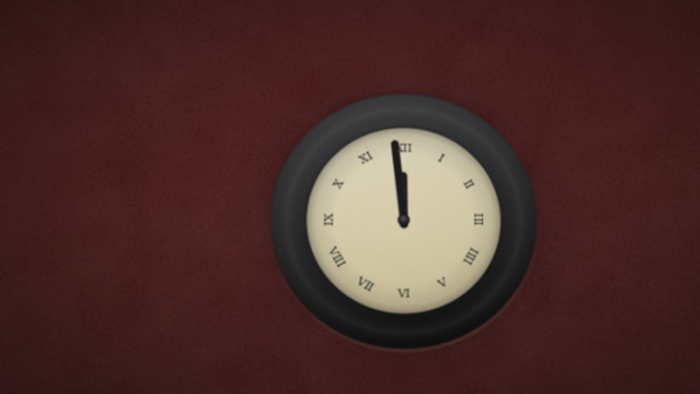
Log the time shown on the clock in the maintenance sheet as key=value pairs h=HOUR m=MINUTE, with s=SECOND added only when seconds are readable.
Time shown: h=11 m=59
